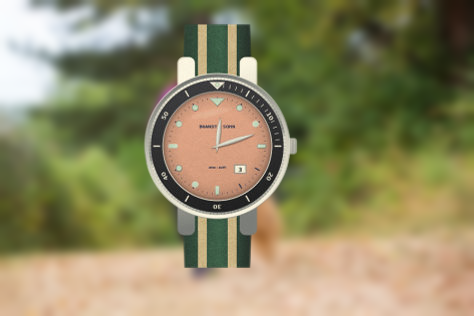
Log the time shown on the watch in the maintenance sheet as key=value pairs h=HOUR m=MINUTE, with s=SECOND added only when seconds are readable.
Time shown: h=12 m=12
